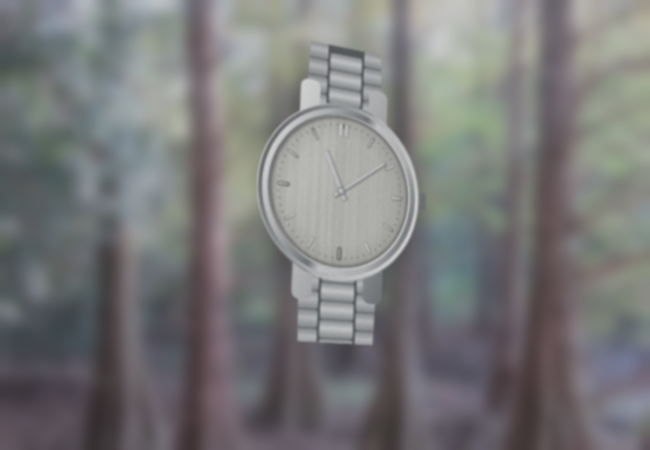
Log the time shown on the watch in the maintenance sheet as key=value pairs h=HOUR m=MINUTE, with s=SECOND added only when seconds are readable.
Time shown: h=11 m=9
